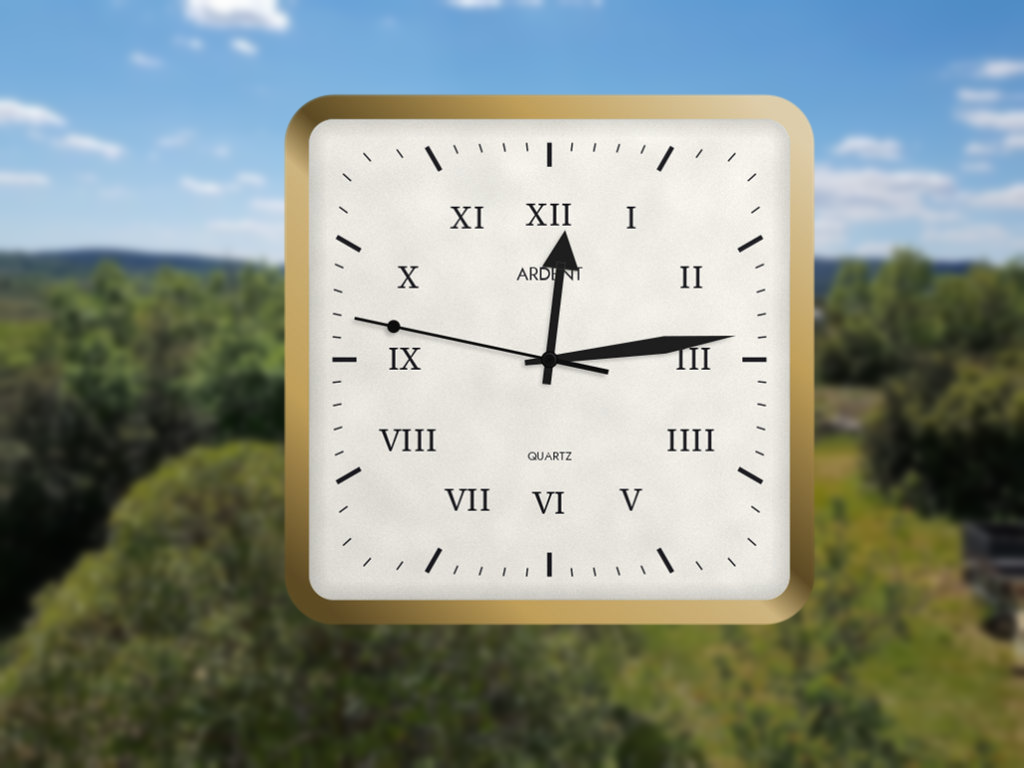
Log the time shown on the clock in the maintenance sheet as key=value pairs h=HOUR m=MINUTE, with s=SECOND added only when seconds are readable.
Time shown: h=12 m=13 s=47
